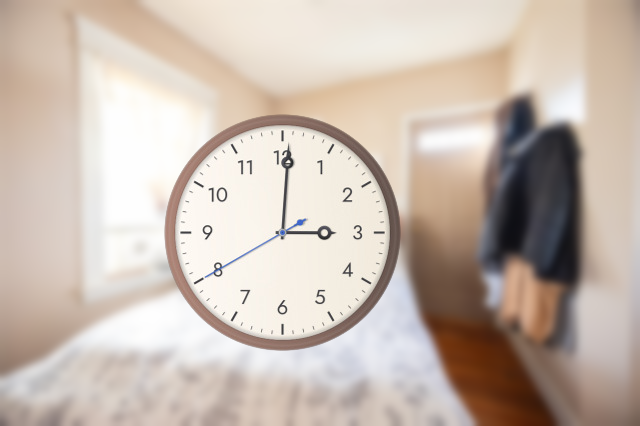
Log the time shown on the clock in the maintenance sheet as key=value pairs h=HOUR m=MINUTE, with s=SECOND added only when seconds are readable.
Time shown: h=3 m=0 s=40
